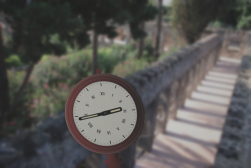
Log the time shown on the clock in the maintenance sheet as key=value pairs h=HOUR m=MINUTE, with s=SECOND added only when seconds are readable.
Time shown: h=2 m=44
